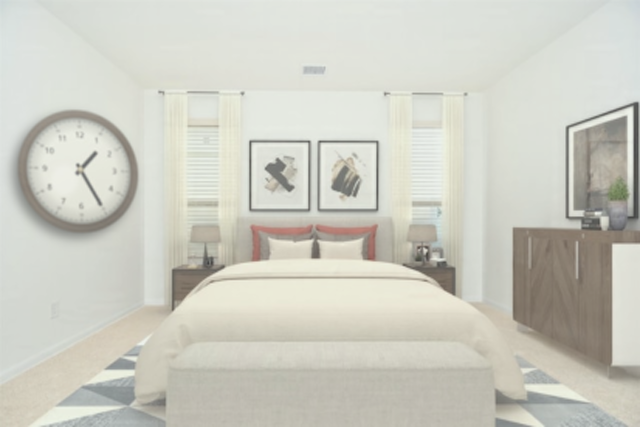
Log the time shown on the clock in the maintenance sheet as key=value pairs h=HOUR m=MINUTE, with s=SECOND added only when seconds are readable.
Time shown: h=1 m=25
